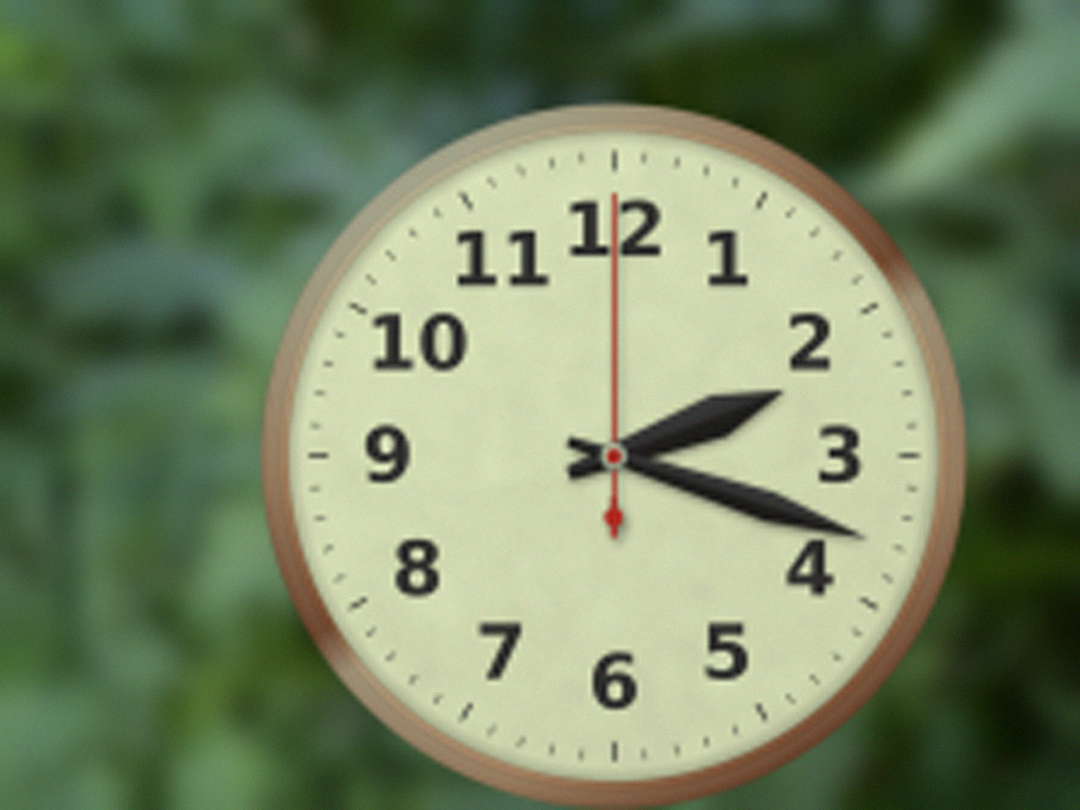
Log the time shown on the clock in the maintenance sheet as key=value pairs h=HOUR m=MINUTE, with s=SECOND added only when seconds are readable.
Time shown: h=2 m=18 s=0
